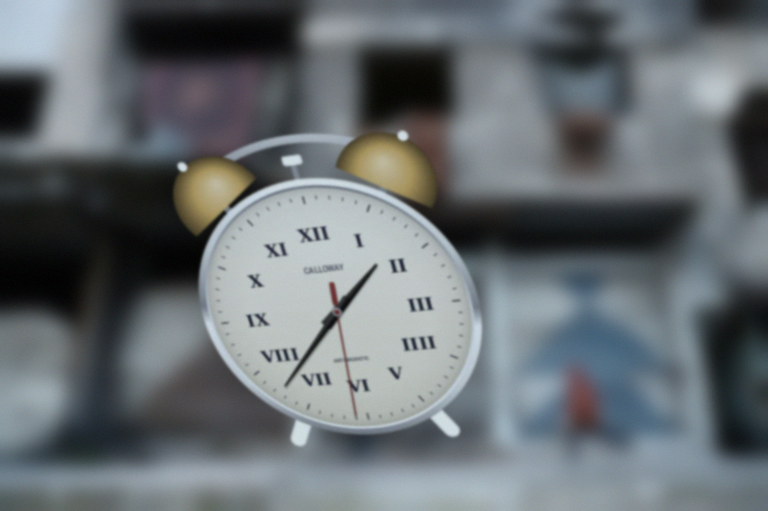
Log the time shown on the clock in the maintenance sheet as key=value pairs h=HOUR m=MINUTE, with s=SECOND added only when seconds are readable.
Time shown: h=1 m=37 s=31
